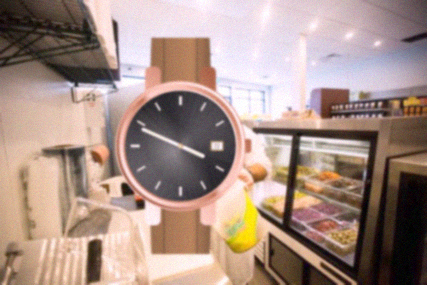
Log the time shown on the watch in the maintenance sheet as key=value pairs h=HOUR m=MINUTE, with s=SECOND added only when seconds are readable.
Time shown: h=3 m=49
